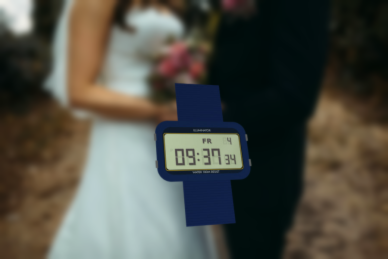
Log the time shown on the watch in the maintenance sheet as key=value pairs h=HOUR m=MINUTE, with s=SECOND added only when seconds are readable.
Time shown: h=9 m=37 s=34
